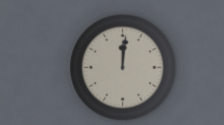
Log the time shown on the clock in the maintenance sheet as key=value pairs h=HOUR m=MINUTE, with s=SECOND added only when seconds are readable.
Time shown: h=12 m=1
